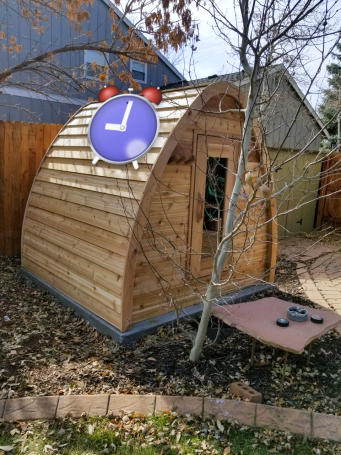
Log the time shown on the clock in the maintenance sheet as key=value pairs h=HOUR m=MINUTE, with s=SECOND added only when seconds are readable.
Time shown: h=9 m=1
